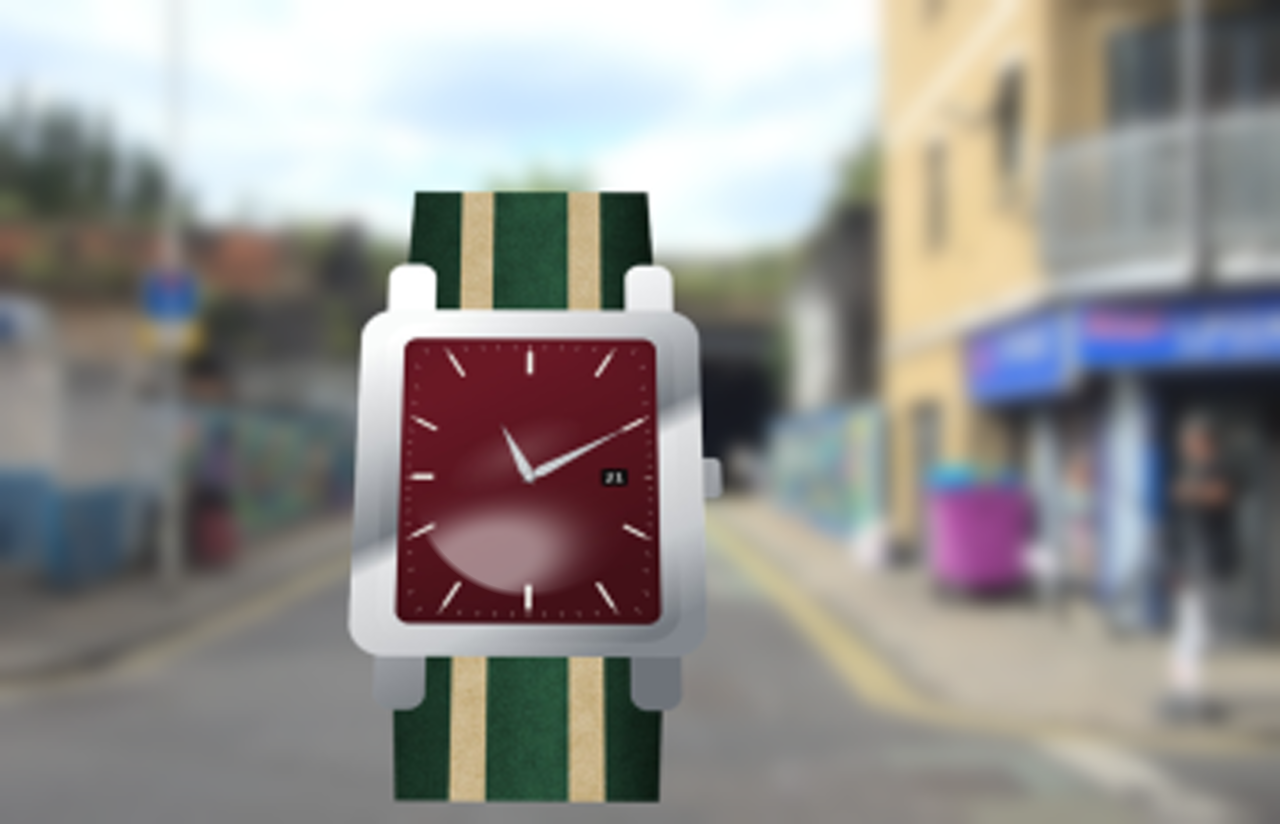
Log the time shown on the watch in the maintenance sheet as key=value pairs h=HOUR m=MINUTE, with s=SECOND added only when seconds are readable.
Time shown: h=11 m=10
